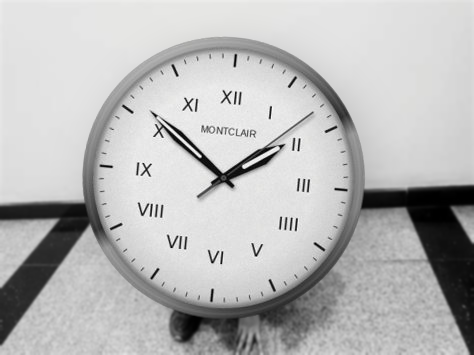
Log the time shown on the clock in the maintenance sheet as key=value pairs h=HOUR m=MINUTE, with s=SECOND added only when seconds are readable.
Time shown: h=1 m=51 s=8
